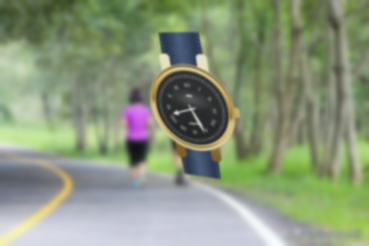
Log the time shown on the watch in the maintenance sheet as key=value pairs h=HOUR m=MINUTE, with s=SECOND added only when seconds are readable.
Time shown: h=8 m=26
